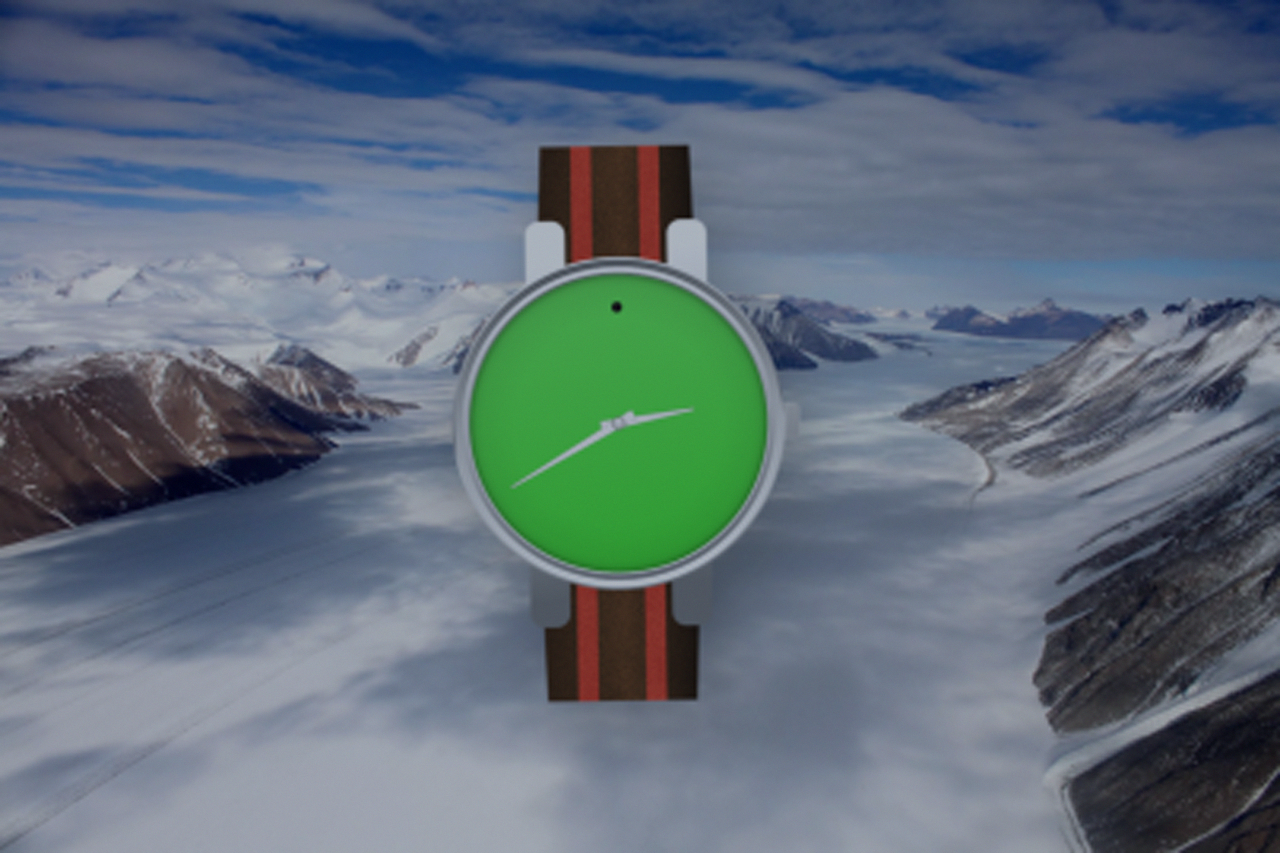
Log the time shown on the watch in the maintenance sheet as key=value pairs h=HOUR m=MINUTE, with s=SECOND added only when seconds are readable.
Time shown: h=2 m=40
